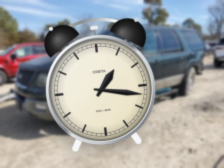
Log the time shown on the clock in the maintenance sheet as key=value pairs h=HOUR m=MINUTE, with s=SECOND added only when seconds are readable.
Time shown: h=1 m=17
